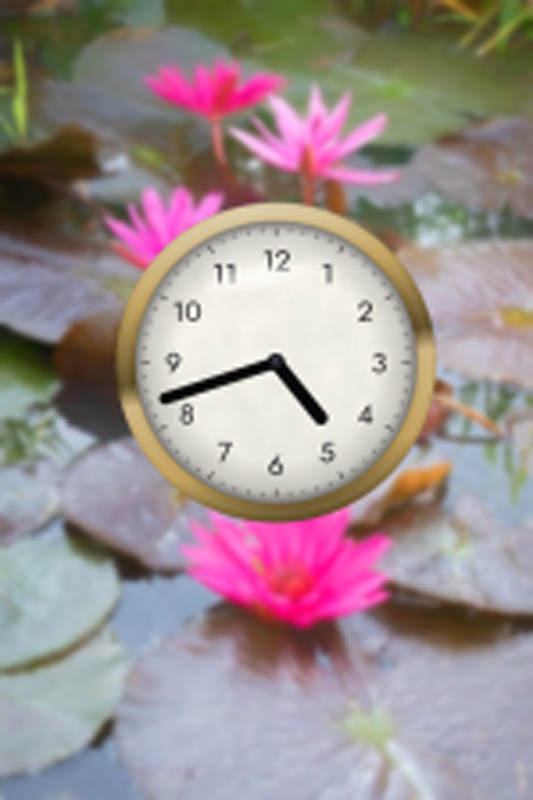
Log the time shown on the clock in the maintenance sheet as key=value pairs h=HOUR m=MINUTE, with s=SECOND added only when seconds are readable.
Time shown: h=4 m=42
